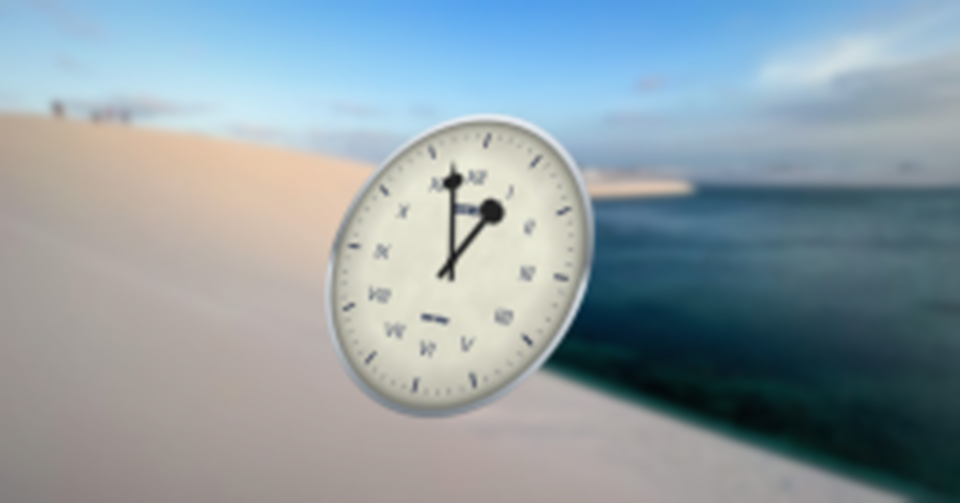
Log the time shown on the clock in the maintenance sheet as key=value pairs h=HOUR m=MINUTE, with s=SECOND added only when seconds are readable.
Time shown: h=12 m=57
